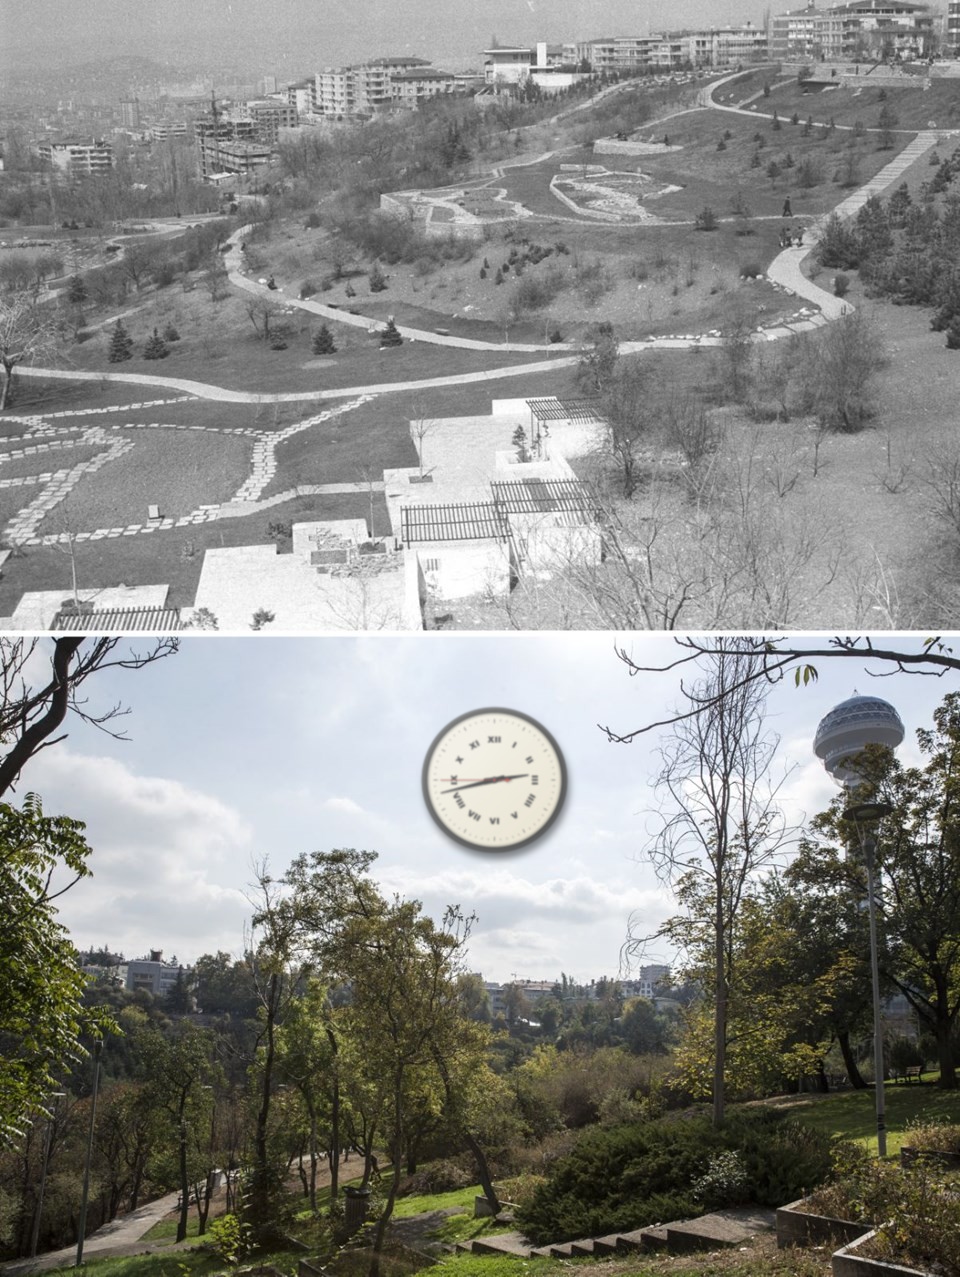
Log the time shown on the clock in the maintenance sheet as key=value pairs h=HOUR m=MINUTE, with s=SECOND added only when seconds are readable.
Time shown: h=2 m=42 s=45
